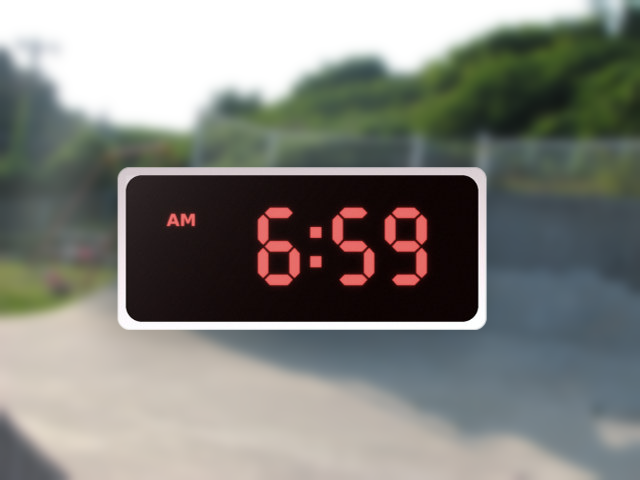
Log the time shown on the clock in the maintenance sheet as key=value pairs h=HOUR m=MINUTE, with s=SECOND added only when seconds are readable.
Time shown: h=6 m=59
